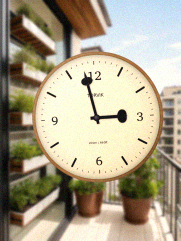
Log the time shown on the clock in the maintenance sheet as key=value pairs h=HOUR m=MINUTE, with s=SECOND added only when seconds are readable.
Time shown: h=2 m=58
